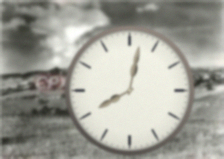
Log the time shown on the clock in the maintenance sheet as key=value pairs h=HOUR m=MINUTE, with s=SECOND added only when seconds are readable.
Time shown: h=8 m=2
